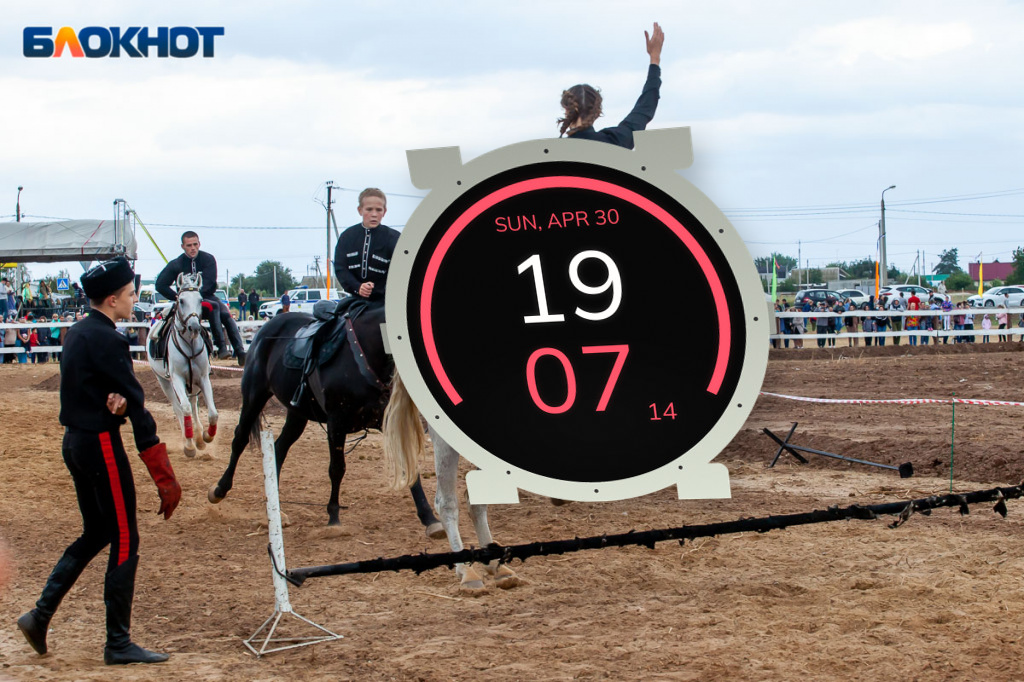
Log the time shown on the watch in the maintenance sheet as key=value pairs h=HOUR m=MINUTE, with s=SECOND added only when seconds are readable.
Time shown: h=19 m=7 s=14
